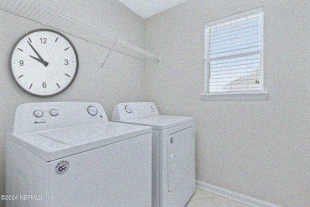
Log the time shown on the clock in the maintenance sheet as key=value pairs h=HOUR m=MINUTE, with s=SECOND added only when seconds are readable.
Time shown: h=9 m=54
